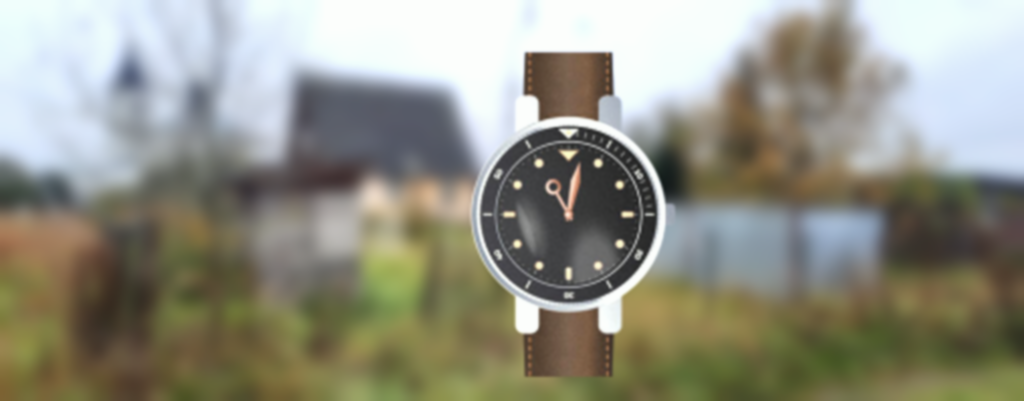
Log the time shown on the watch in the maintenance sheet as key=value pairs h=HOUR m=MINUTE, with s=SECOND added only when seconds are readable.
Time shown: h=11 m=2
